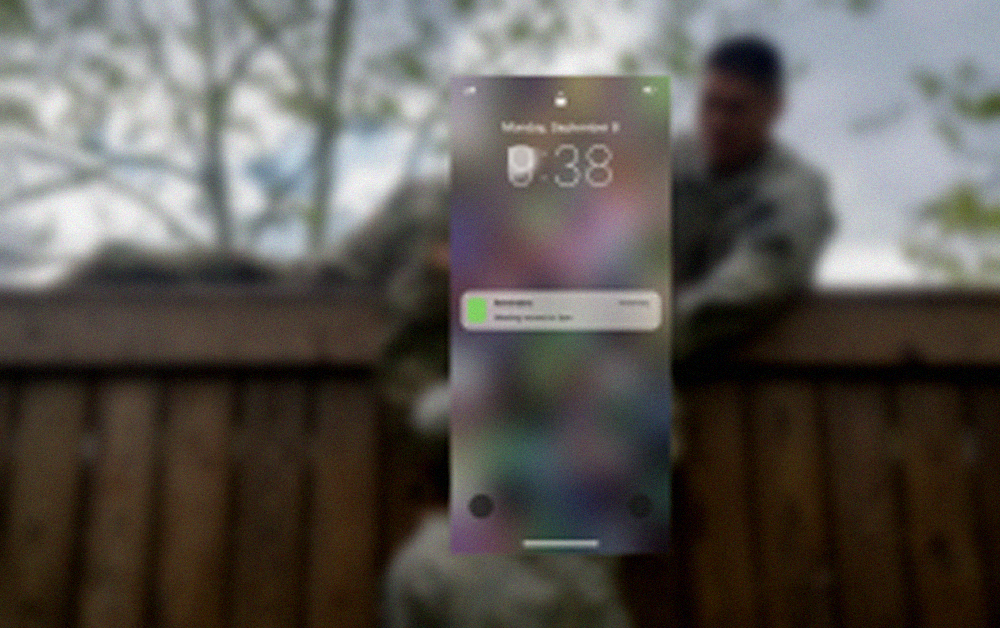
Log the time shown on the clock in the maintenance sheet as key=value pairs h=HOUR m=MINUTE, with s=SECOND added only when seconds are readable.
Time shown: h=9 m=38
